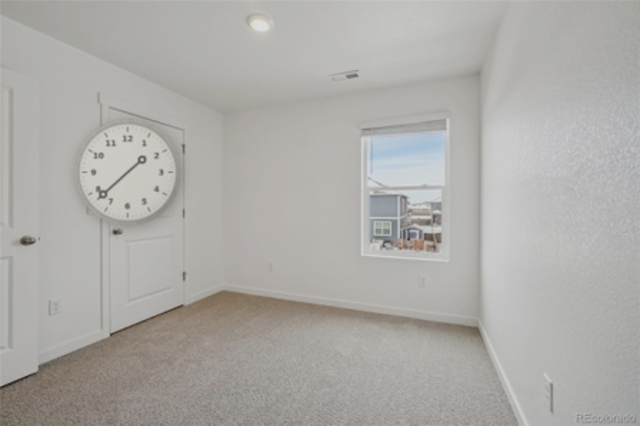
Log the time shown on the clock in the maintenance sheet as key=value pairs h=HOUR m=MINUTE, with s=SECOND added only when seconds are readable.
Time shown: h=1 m=38
